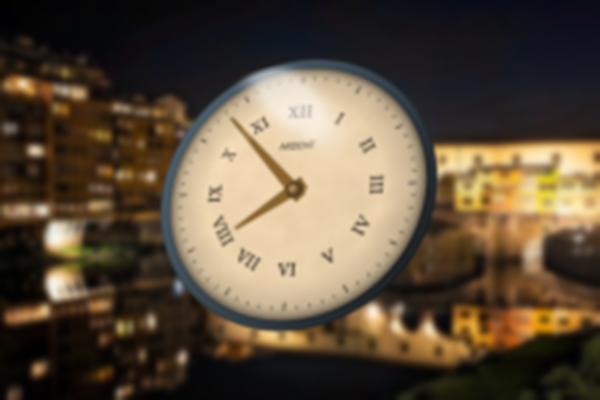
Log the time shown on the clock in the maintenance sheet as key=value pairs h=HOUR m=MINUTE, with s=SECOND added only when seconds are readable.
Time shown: h=7 m=53
